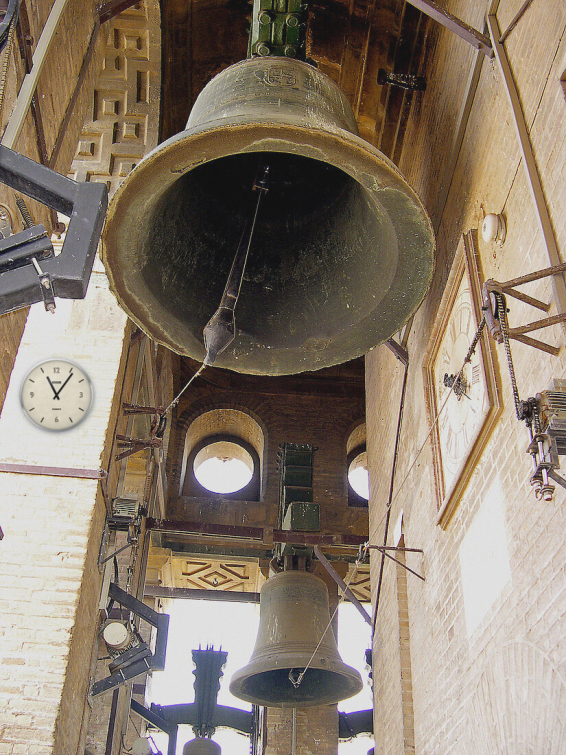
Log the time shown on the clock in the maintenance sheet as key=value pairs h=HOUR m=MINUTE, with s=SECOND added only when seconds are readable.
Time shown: h=11 m=6
